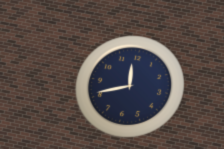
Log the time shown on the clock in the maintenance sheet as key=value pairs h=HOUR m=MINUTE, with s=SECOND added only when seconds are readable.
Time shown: h=11 m=41
